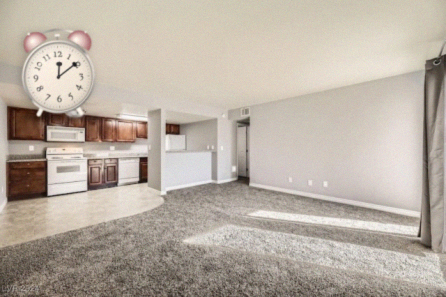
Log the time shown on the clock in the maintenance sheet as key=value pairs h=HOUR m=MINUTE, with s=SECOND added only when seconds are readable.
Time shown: h=12 m=9
